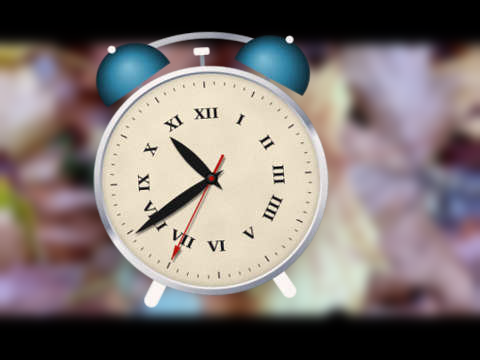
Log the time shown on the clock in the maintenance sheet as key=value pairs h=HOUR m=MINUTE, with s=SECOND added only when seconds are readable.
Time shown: h=10 m=39 s=35
